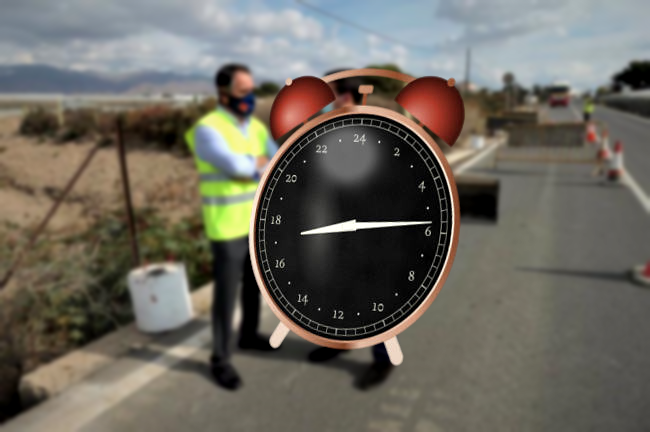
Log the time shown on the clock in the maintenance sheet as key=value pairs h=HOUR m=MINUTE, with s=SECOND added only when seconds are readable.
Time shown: h=17 m=14
